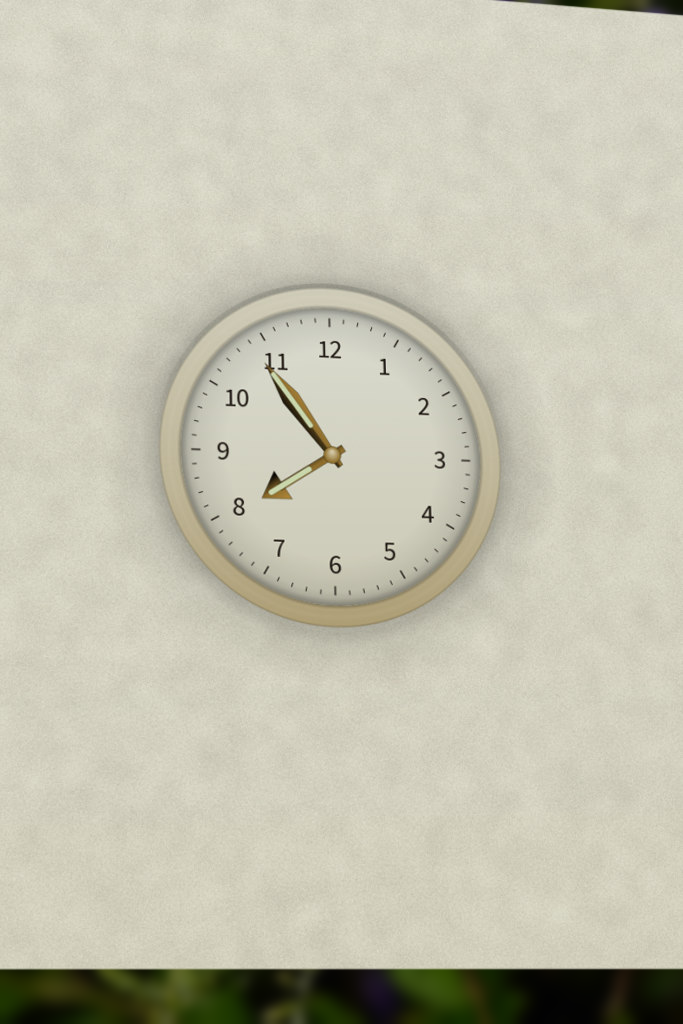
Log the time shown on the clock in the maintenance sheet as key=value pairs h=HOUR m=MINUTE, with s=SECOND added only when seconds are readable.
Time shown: h=7 m=54
